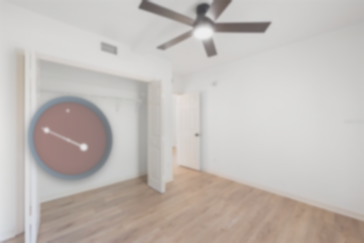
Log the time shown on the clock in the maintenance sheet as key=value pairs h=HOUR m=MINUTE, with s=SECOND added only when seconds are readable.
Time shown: h=3 m=49
